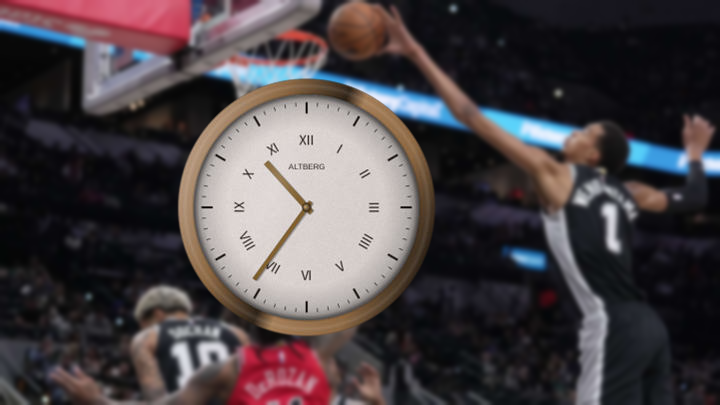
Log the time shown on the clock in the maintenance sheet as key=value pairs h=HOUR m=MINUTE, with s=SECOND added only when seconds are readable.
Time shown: h=10 m=36
